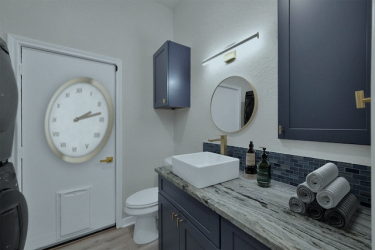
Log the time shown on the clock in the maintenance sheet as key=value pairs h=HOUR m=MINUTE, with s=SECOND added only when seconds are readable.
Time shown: h=2 m=13
